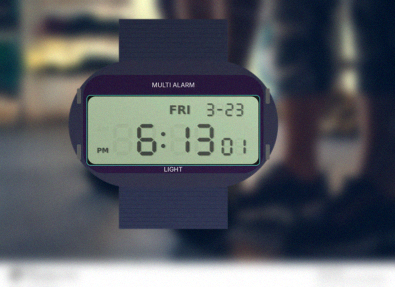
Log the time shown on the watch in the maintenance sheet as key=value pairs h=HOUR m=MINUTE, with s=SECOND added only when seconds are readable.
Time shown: h=6 m=13 s=1
